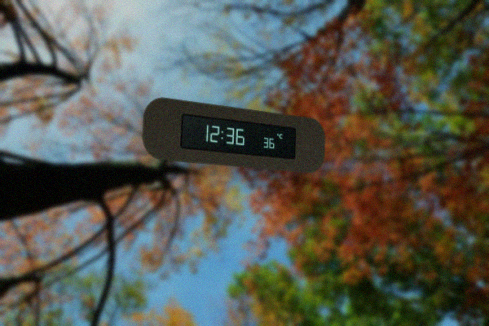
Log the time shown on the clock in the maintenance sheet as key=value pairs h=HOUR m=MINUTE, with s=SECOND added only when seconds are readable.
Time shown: h=12 m=36
